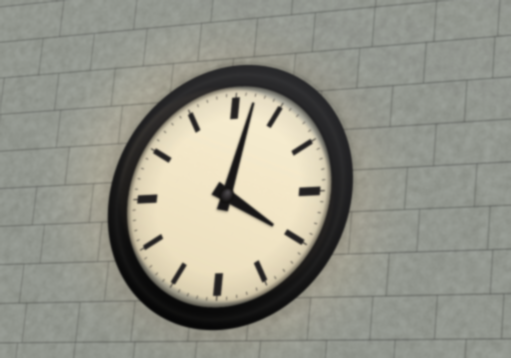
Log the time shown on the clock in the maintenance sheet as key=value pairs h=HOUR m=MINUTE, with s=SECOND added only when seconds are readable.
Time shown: h=4 m=2
